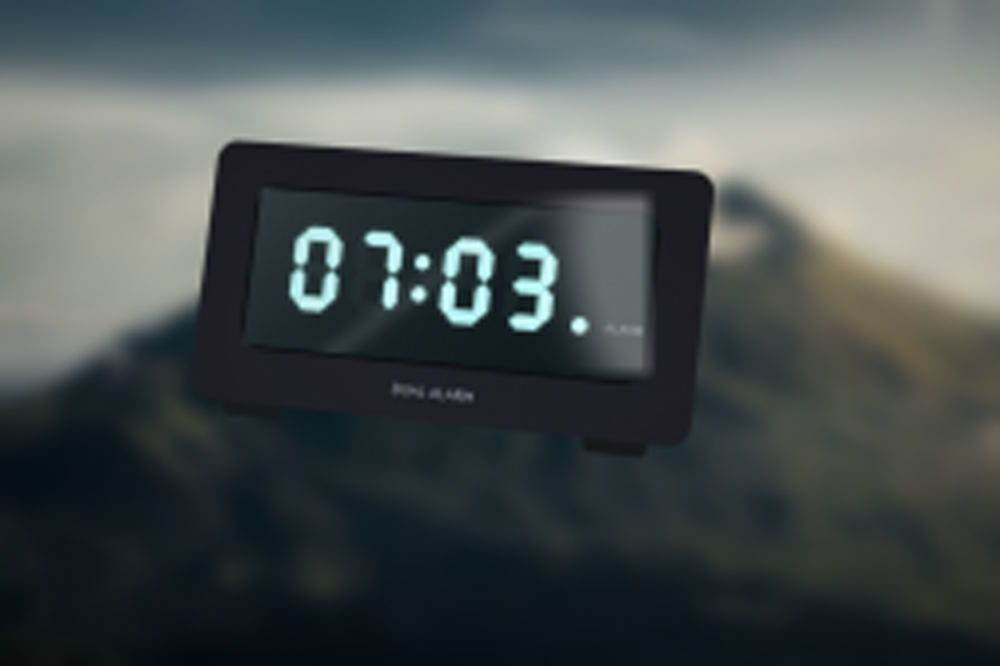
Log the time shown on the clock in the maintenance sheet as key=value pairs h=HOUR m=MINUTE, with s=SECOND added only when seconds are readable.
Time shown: h=7 m=3
